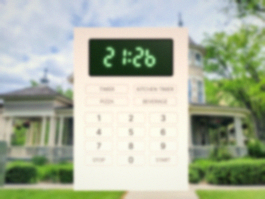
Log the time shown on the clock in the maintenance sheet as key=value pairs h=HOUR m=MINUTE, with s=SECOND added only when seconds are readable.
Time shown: h=21 m=26
